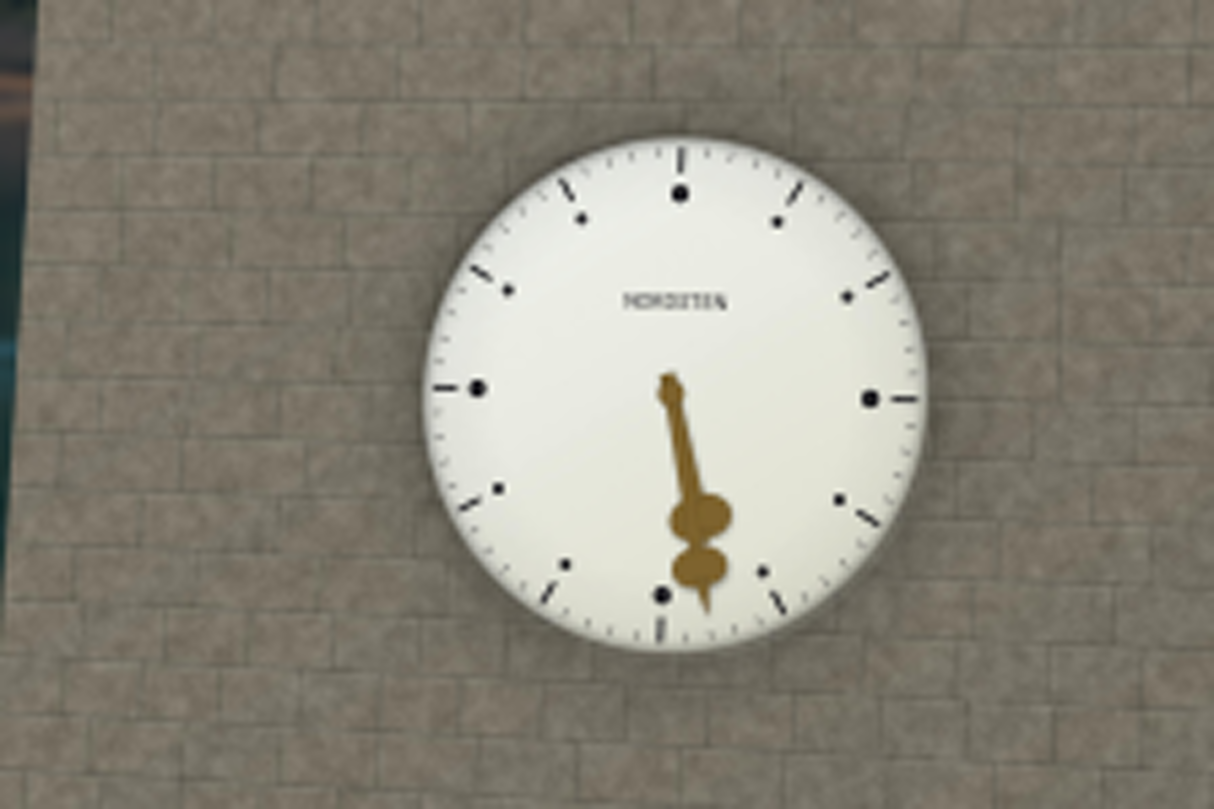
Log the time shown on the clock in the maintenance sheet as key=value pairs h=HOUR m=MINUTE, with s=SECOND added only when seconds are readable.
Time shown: h=5 m=28
